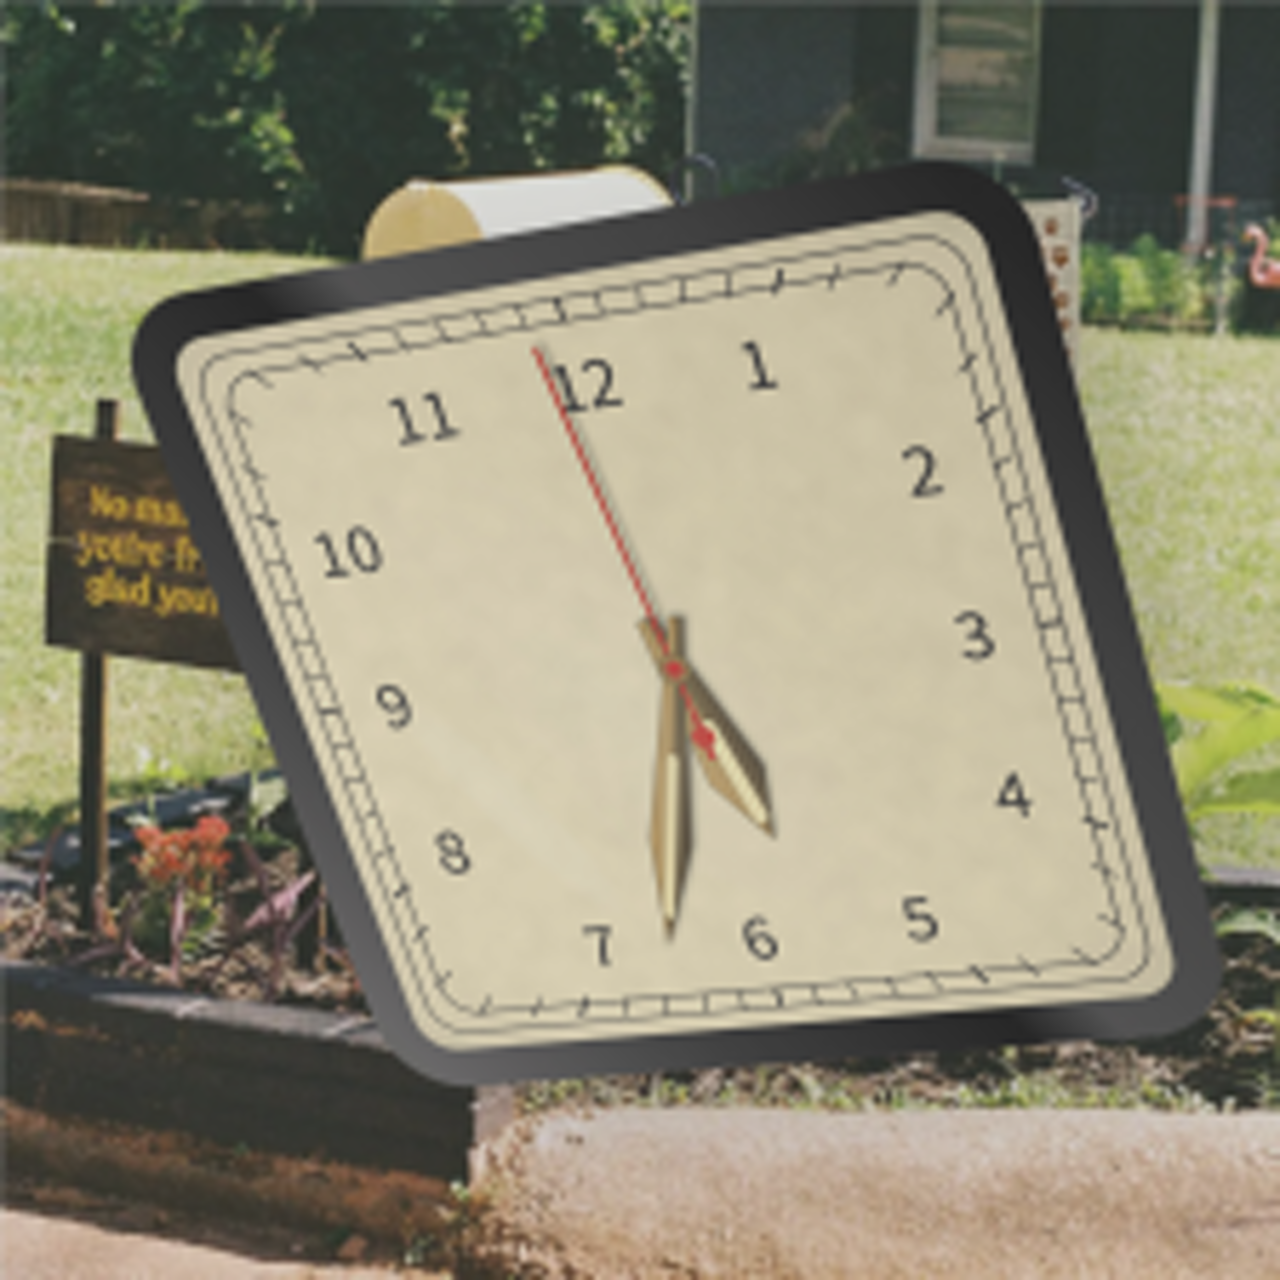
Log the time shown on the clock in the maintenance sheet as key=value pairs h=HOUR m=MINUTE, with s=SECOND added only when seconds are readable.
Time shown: h=5 m=32 s=59
